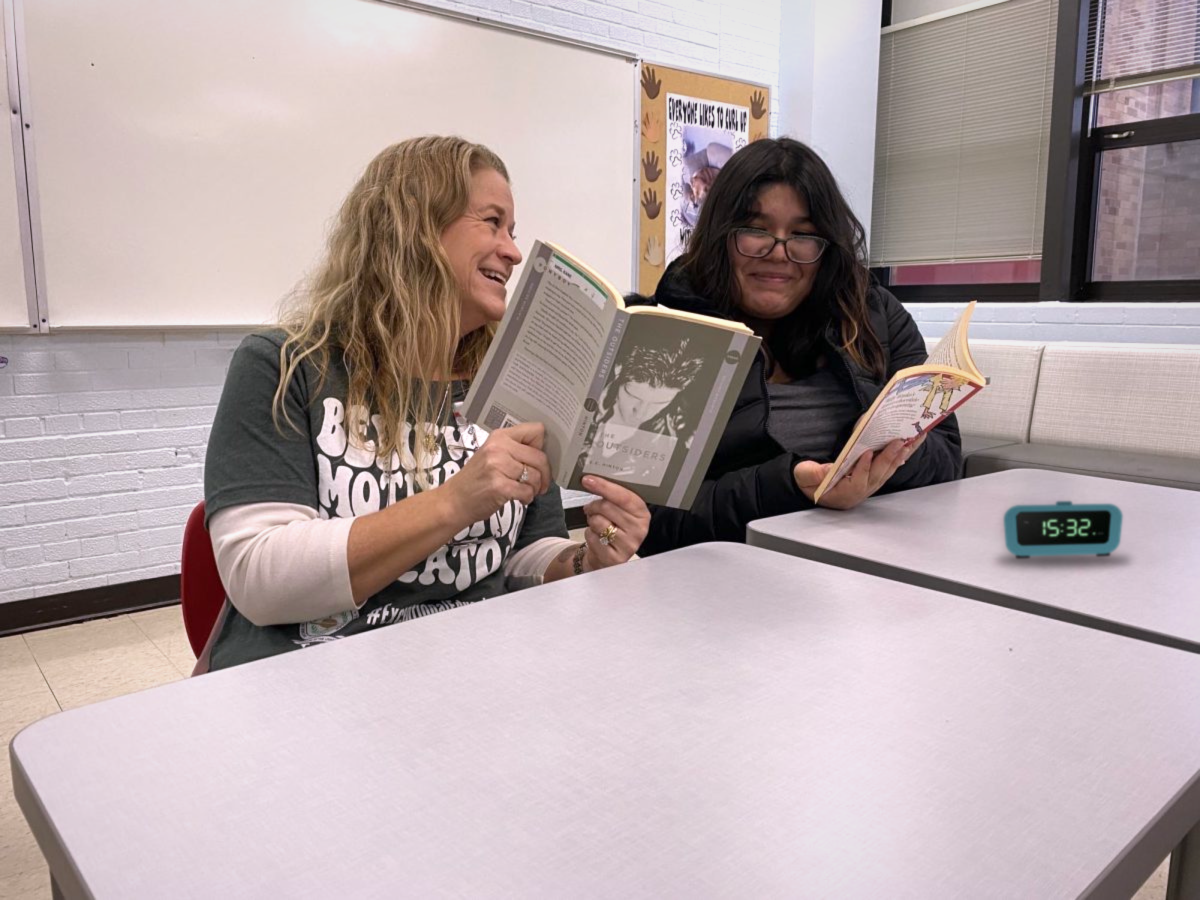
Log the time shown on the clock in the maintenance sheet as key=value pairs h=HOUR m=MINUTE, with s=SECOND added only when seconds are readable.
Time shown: h=15 m=32
